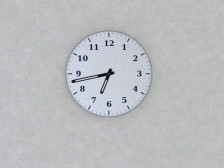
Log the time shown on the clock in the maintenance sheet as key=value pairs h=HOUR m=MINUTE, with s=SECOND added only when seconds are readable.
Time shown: h=6 m=43
